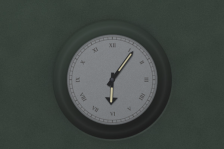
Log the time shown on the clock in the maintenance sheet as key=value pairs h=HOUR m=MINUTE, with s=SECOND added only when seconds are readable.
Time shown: h=6 m=6
